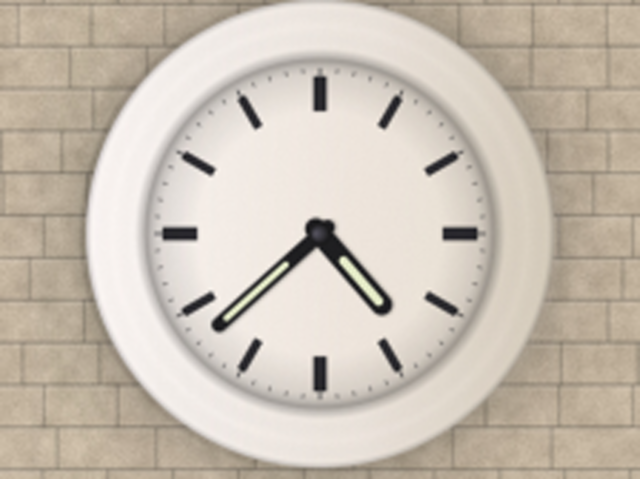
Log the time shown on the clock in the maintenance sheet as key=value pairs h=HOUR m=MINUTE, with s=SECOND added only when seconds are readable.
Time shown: h=4 m=38
